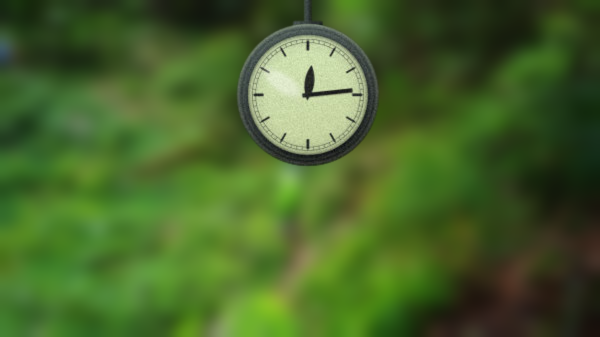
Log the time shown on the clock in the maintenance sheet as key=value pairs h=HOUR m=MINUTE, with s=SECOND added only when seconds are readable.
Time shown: h=12 m=14
